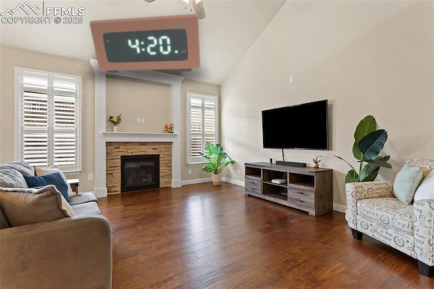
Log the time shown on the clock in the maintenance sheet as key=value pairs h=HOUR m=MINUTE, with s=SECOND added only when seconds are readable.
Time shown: h=4 m=20
